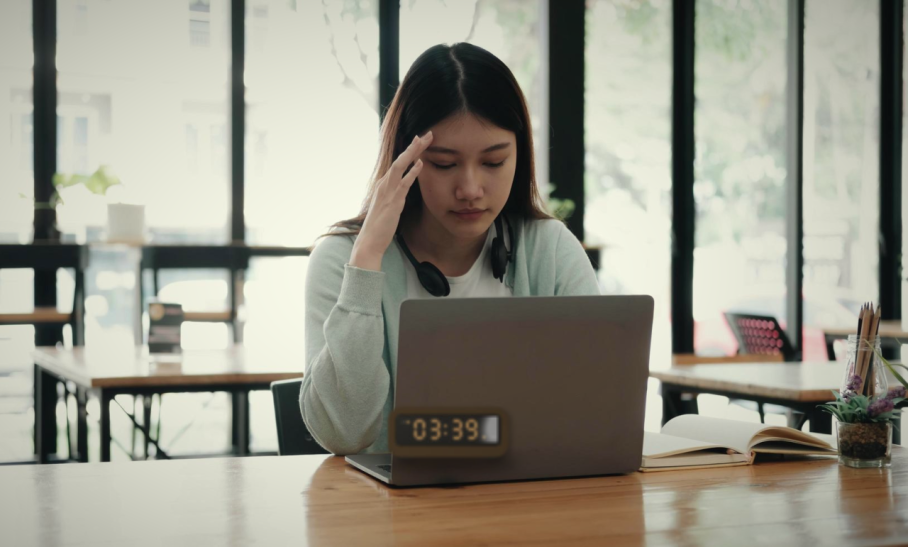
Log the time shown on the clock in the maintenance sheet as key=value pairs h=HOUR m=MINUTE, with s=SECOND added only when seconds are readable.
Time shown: h=3 m=39
